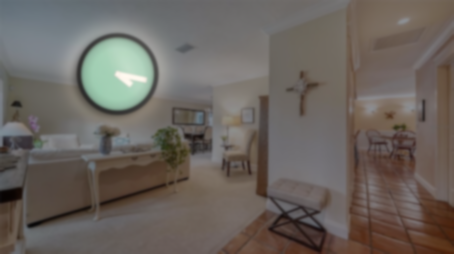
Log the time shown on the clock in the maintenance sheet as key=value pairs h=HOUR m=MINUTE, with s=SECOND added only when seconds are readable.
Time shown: h=4 m=17
